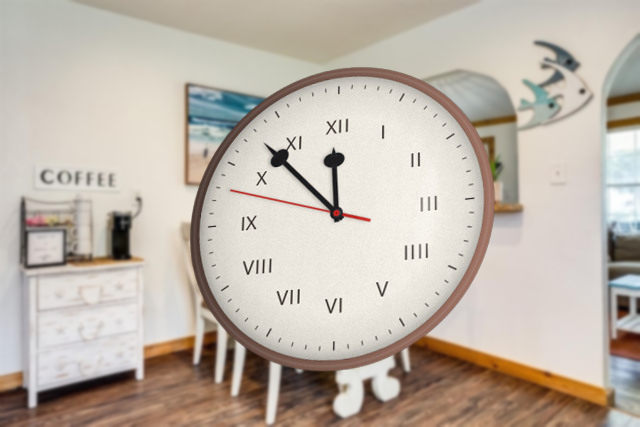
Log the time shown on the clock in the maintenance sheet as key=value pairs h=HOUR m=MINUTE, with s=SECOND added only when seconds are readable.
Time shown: h=11 m=52 s=48
